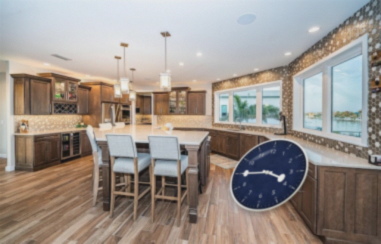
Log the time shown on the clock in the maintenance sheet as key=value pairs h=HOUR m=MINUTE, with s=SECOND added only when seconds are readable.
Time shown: h=3 m=45
